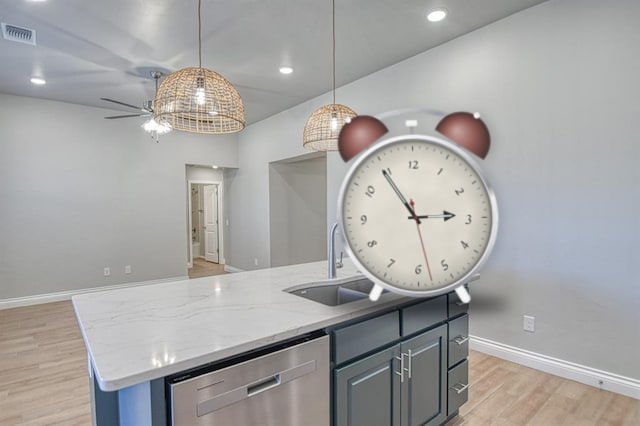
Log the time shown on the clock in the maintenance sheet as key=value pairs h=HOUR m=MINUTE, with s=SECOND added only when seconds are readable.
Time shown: h=2 m=54 s=28
